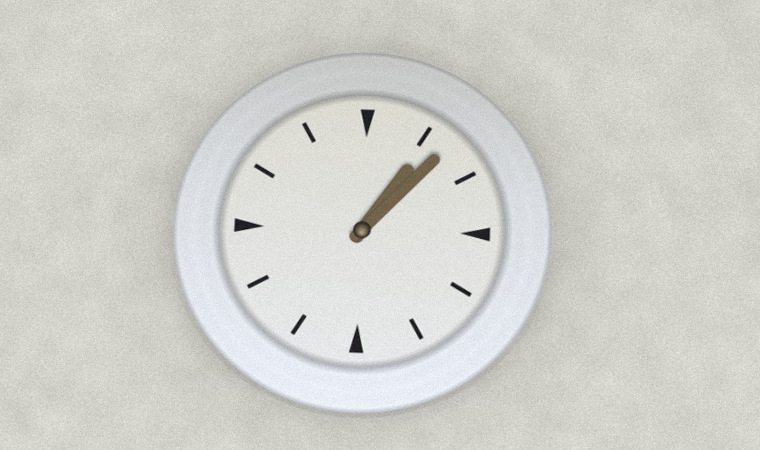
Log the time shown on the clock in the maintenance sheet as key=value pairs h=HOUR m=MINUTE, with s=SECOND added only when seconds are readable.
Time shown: h=1 m=7
